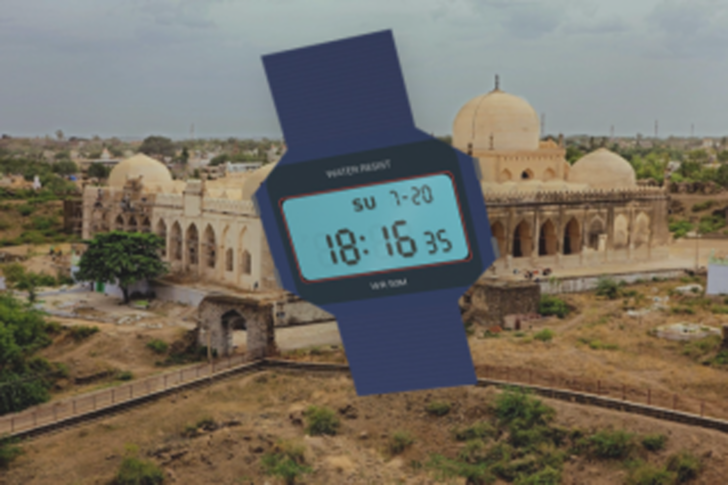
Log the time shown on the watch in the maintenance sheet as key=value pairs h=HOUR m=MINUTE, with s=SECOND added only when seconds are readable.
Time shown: h=18 m=16 s=35
